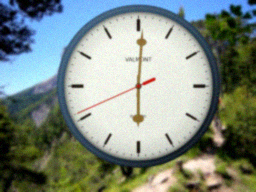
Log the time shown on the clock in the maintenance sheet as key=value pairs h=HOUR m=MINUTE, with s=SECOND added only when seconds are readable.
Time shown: h=6 m=0 s=41
